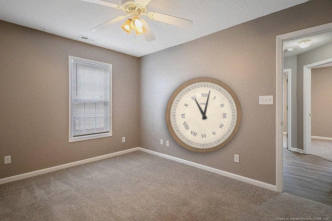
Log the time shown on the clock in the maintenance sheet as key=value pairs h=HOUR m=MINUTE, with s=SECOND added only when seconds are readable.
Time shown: h=11 m=2
